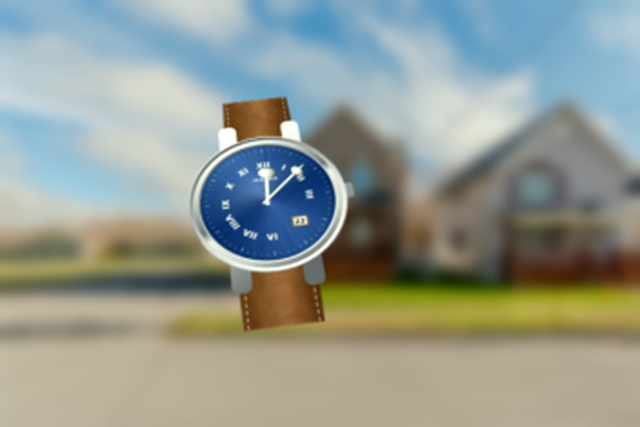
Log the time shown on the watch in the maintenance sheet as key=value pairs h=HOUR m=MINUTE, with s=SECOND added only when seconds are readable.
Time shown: h=12 m=8
